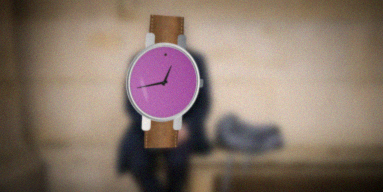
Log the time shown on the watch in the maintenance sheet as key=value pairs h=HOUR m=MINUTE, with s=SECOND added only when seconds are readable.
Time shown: h=12 m=43
